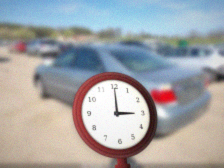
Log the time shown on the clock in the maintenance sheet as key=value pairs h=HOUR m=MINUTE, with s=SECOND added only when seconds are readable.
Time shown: h=3 m=0
